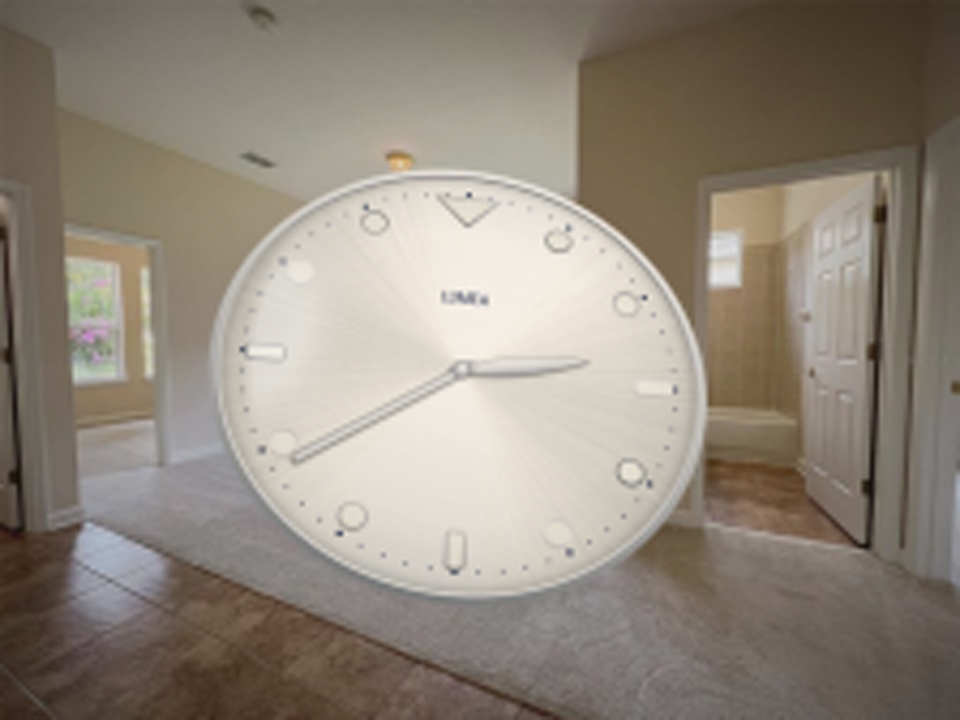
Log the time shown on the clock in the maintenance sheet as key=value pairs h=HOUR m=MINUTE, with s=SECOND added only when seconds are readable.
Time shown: h=2 m=39
